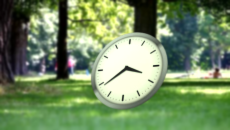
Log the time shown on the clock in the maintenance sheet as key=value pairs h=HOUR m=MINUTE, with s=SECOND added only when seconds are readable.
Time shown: h=3 m=39
